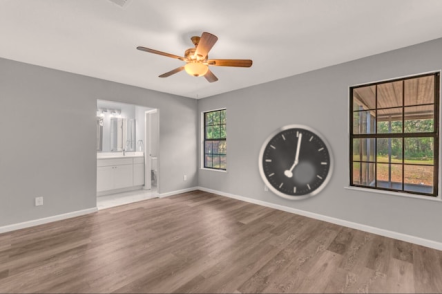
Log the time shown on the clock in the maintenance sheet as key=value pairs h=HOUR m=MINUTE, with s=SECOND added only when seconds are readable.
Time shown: h=7 m=1
